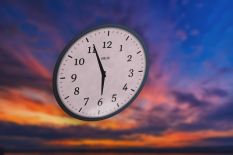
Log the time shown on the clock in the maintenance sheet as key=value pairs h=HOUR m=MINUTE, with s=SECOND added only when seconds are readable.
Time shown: h=5 m=56
